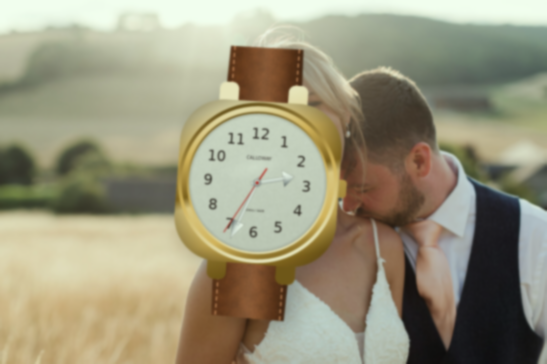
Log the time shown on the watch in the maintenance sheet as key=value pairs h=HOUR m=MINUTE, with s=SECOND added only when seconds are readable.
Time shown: h=2 m=33 s=35
